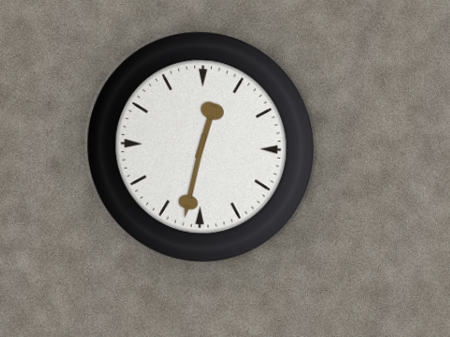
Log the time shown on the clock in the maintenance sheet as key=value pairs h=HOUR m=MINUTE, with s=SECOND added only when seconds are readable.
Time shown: h=12 m=32
